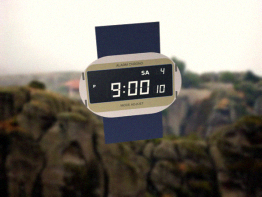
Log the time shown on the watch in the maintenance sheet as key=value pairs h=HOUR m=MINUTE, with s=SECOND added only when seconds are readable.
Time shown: h=9 m=0 s=10
